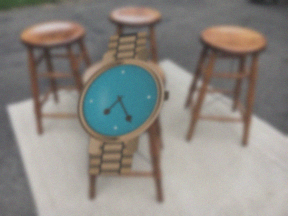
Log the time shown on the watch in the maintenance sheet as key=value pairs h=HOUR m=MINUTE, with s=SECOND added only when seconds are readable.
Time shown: h=7 m=25
